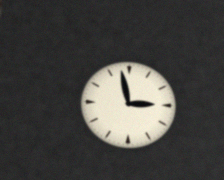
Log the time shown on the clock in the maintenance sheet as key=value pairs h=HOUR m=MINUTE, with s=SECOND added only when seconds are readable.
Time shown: h=2 m=58
